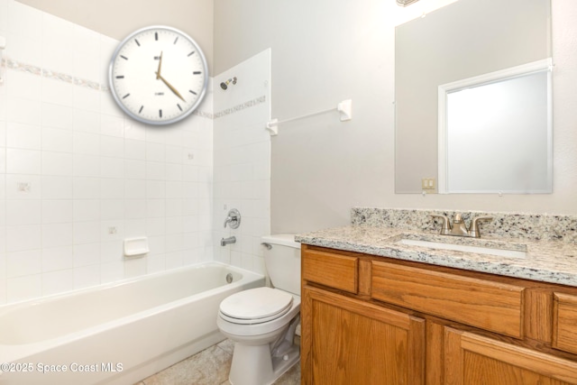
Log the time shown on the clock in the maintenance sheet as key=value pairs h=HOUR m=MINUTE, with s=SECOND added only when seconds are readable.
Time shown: h=12 m=23
